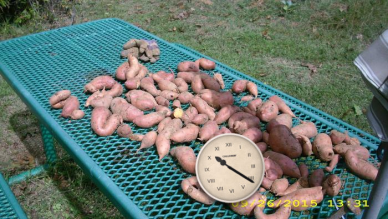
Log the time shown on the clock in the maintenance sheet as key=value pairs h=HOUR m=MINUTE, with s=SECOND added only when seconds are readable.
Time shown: h=10 m=21
